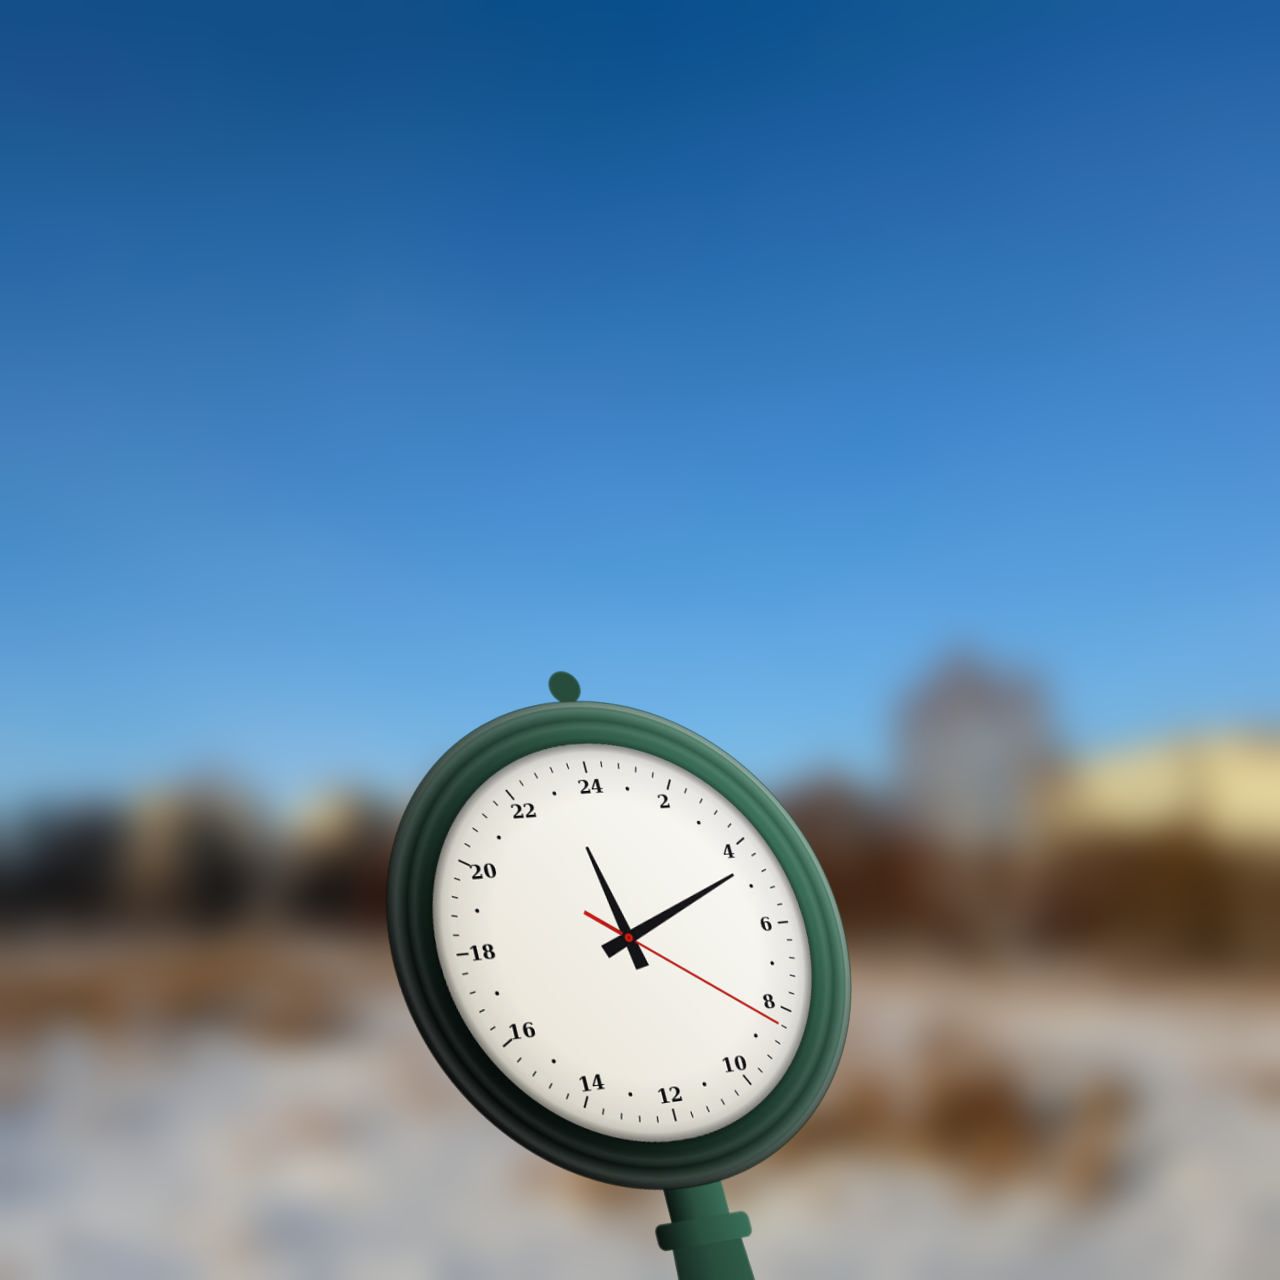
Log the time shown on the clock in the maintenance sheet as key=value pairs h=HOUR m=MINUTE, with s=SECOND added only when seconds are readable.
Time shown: h=23 m=11 s=21
